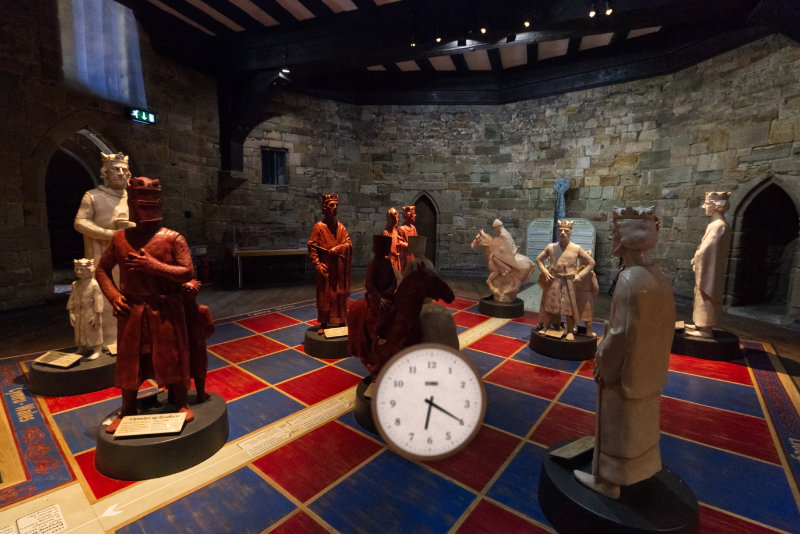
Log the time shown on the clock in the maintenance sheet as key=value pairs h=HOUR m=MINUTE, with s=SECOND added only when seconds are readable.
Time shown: h=6 m=20
